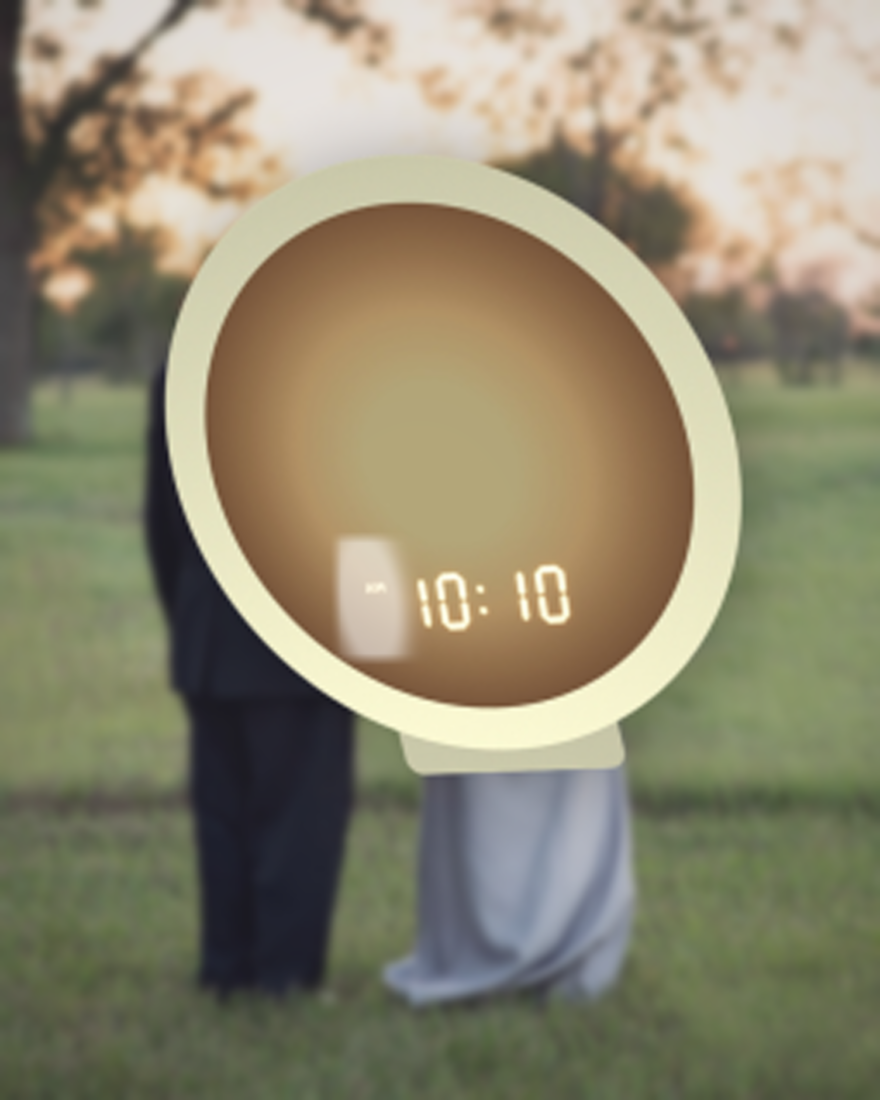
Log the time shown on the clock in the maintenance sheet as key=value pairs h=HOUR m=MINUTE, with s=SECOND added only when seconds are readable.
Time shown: h=10 m=10
